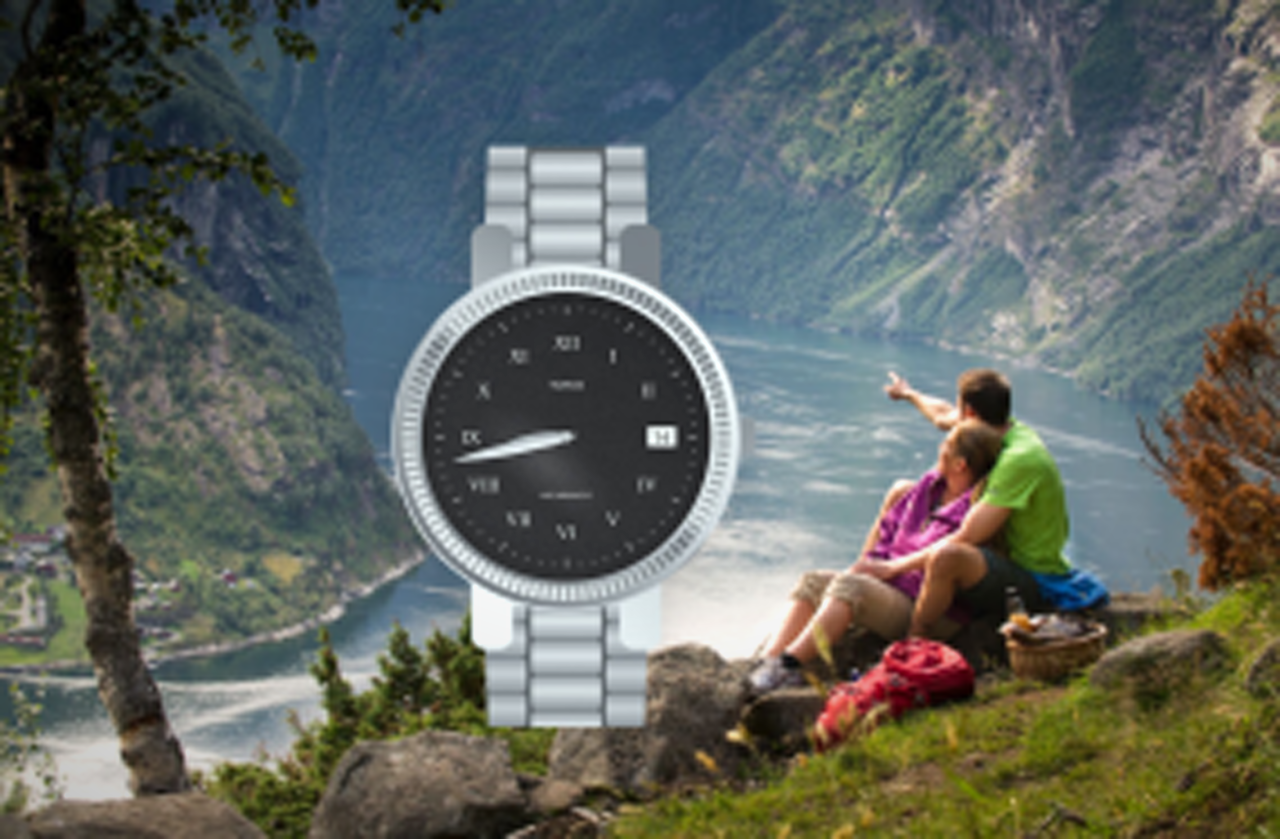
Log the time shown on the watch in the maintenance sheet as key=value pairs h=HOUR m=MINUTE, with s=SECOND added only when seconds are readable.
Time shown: h=8 m=43
